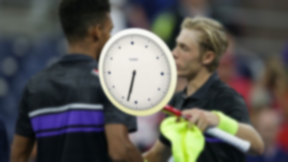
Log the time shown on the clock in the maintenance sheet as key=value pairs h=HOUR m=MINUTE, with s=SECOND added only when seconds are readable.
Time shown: h=6 m=33
